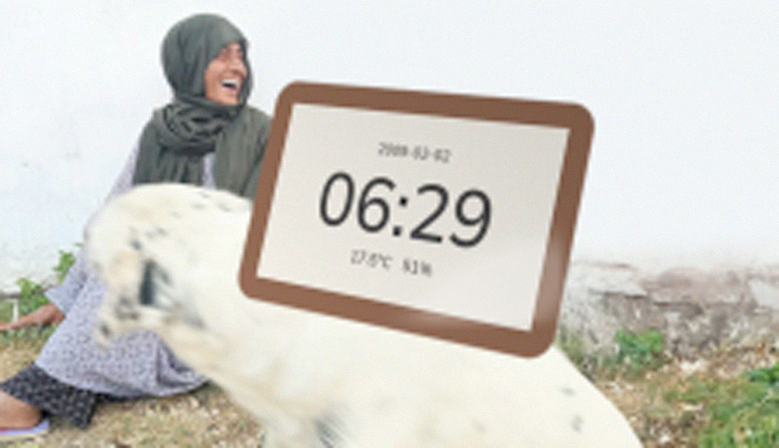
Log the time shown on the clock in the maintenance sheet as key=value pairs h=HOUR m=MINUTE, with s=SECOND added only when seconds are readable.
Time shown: h=6 m=29
